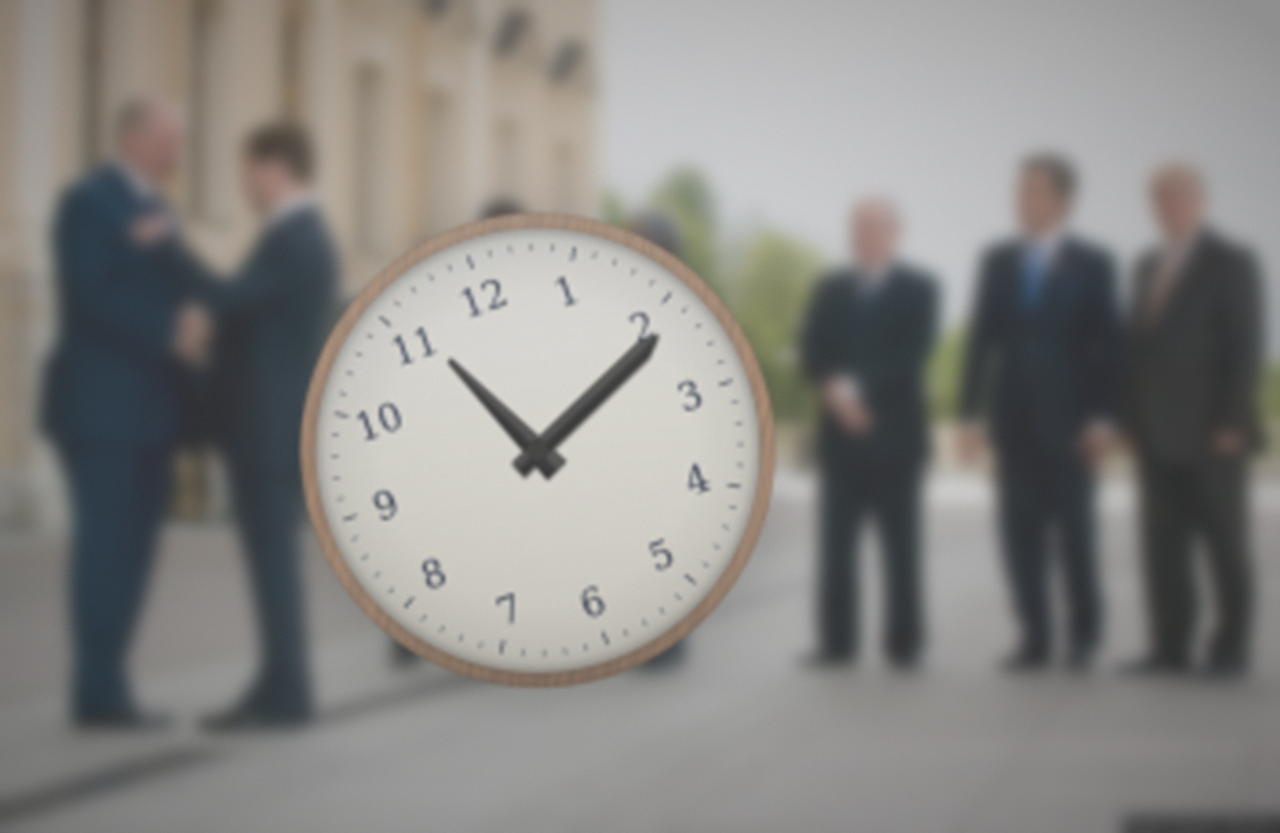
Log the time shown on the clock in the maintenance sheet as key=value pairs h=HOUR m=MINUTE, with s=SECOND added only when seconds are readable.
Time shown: h=11 m=11
